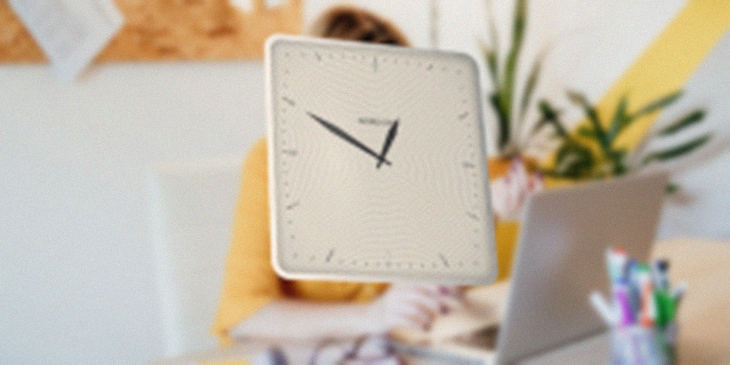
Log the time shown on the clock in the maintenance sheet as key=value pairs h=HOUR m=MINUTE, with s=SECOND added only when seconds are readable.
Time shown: h=12 m=50
